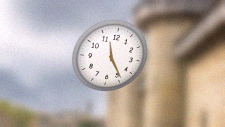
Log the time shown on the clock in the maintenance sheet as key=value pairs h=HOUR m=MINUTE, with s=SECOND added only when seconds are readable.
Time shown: h=11 m=24
